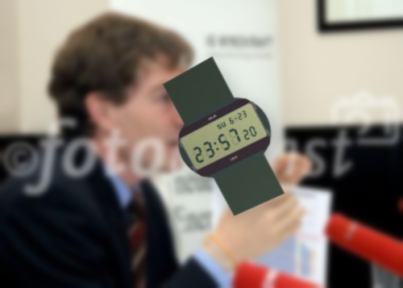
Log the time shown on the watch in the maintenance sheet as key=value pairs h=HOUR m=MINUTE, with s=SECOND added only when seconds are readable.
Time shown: h=23 m=57 s=20
